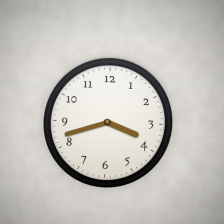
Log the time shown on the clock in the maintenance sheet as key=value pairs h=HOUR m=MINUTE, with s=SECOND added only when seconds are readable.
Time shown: h=3 m=42
